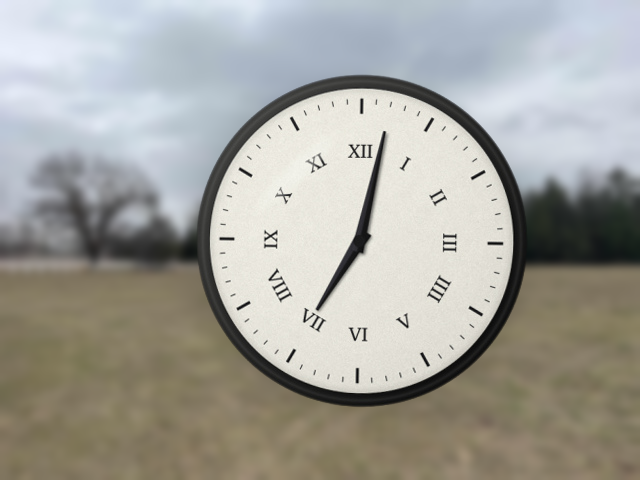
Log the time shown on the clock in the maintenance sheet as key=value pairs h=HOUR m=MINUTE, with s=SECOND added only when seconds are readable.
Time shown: h=7 m=2
